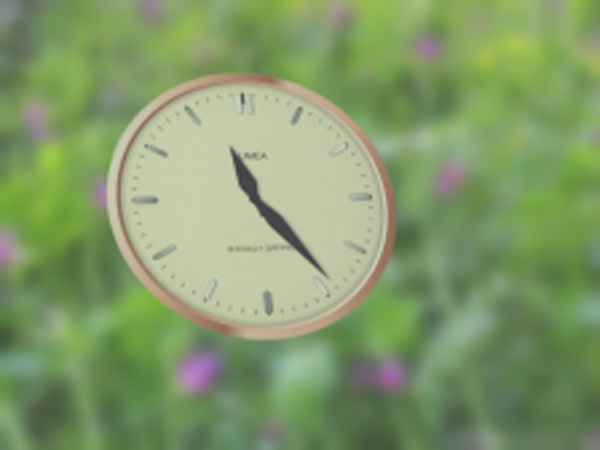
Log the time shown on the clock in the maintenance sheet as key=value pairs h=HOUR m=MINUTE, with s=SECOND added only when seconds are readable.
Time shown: h=11 m=24
